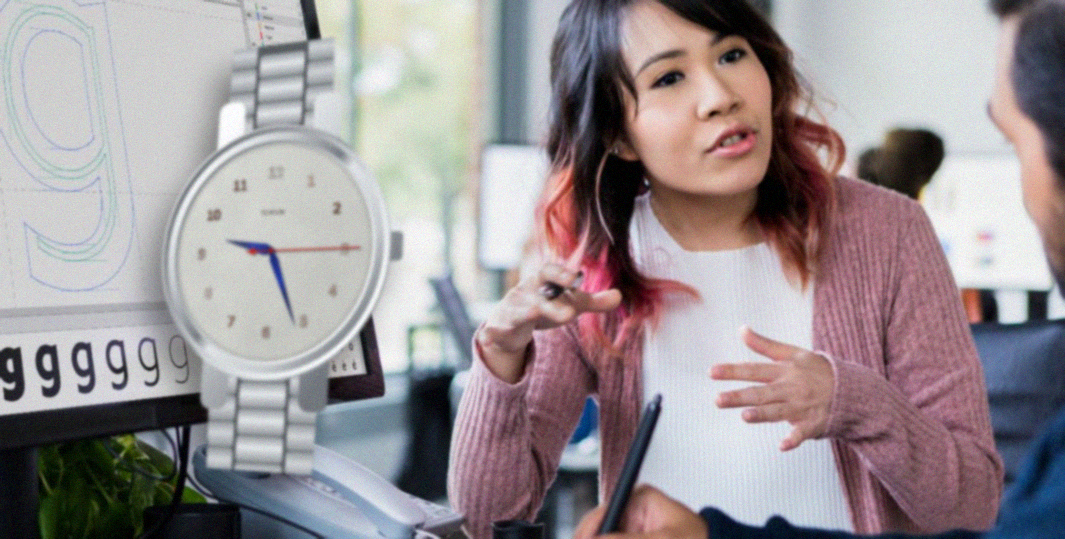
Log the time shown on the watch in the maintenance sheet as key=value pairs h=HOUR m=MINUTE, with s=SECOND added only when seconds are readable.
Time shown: h=9 m=26 s=15
